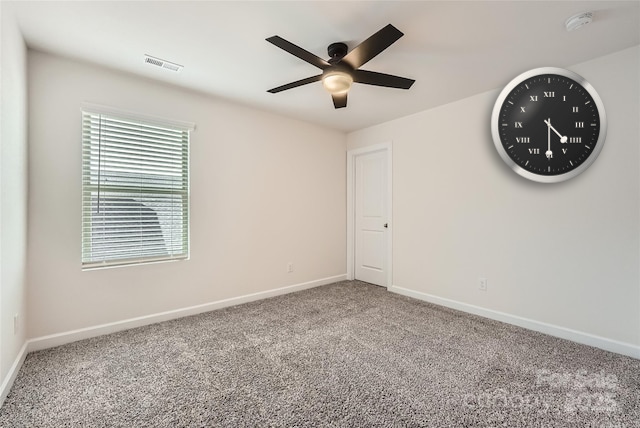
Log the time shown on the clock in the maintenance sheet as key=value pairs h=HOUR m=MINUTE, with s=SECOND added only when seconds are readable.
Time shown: h=4 m=30
